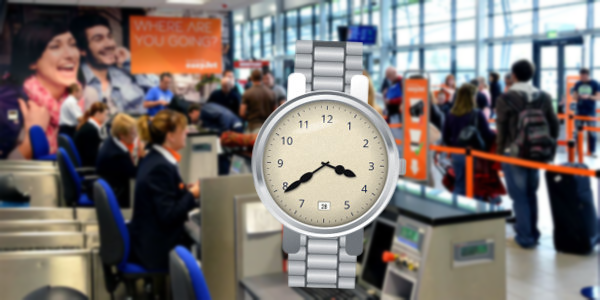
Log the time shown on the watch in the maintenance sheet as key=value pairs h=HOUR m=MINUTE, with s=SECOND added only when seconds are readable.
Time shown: h=3 m=39
